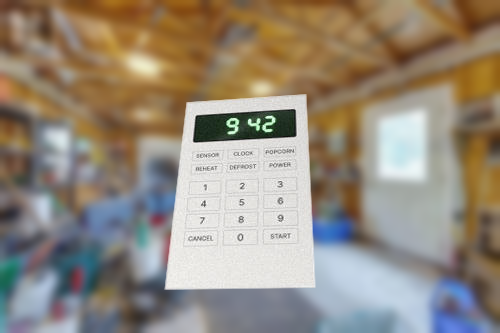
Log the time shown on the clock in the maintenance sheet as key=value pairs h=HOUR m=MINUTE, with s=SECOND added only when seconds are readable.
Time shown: h=9 m=42
